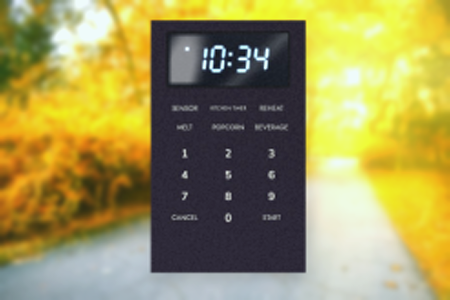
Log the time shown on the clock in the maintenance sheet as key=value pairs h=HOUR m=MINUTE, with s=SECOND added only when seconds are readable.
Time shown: h=10 m=34
